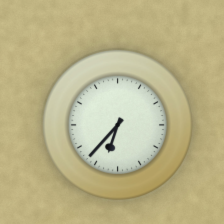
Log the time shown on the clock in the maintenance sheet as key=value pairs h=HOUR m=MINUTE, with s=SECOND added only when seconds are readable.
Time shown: h=6 m=37
